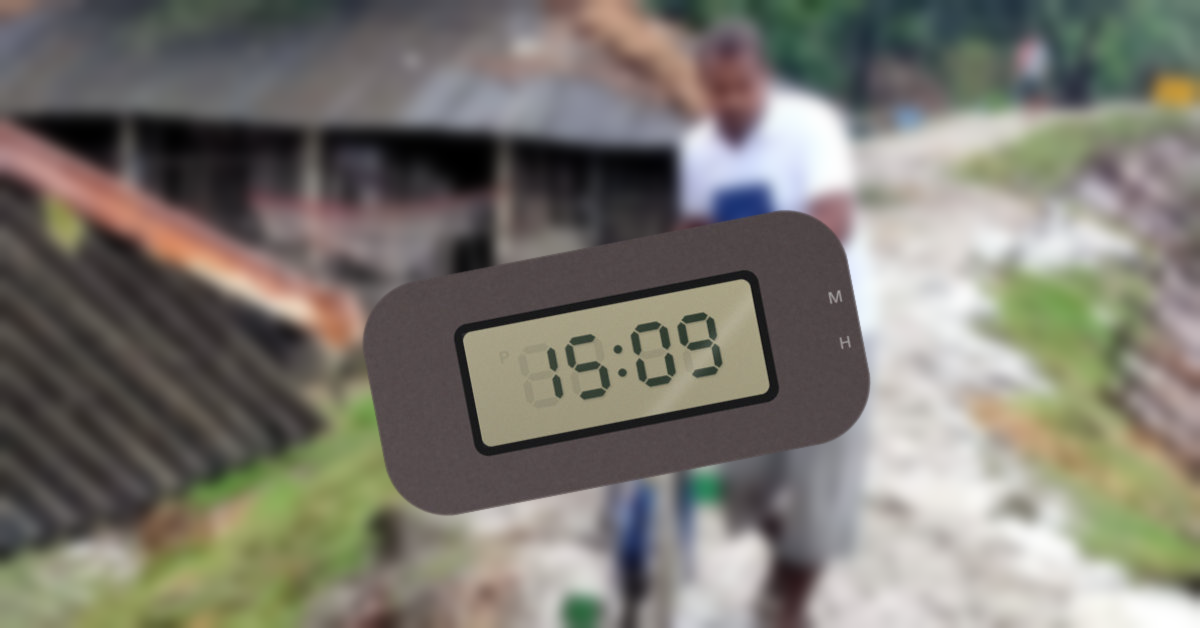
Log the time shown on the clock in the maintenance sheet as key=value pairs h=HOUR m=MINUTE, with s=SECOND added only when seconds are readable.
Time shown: h=15 m=9
